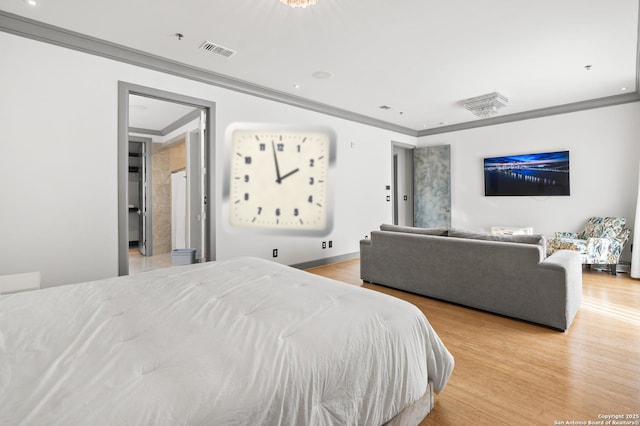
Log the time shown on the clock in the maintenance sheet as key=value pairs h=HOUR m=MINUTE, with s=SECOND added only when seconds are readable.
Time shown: h=1 m=58
